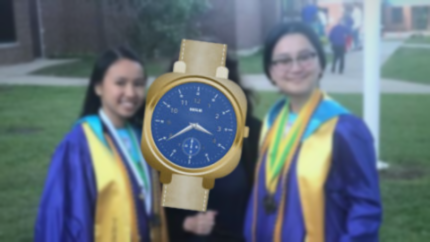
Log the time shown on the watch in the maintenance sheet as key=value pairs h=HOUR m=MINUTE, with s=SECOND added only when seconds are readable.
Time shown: h=3 m=39
